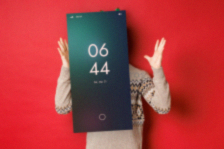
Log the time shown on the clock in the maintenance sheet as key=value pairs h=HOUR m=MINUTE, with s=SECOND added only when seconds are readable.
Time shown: h=6 m=44
